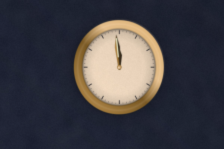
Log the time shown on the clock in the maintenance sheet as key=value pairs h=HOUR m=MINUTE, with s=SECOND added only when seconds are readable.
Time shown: h=11 m=59
